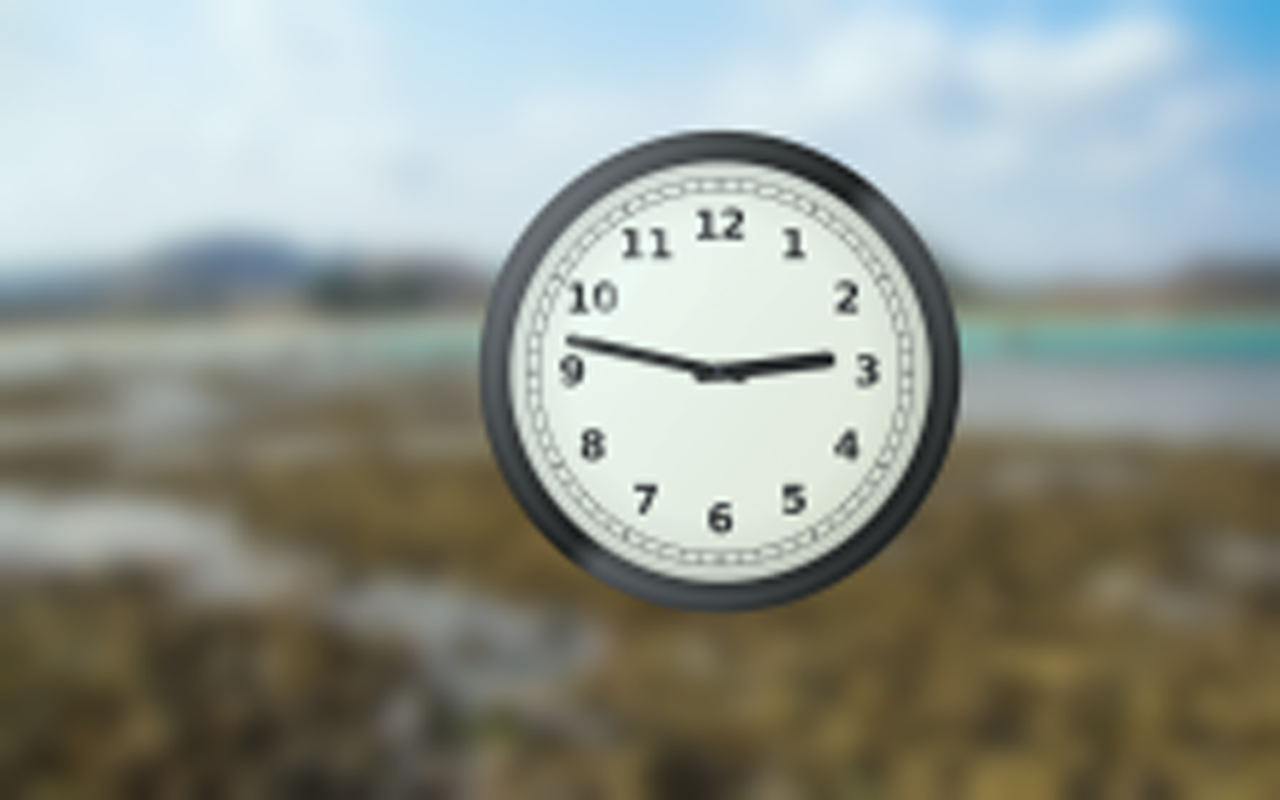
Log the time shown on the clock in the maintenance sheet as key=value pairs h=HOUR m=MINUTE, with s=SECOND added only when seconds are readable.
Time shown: h=2 m=47
